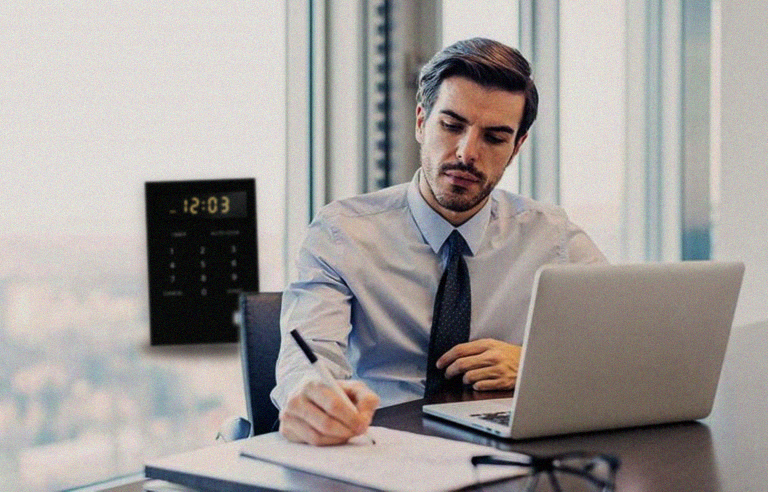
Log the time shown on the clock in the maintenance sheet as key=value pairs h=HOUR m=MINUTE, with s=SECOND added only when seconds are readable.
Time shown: h=12 m=3
